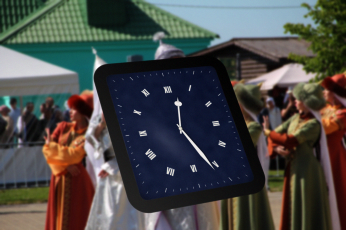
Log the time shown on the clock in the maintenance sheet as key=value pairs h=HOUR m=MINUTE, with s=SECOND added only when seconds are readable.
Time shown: h=12 m=26
